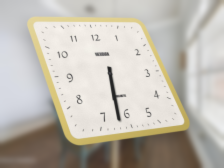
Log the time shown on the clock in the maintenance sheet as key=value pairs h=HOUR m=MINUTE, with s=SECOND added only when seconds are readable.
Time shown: h=6 m=32
